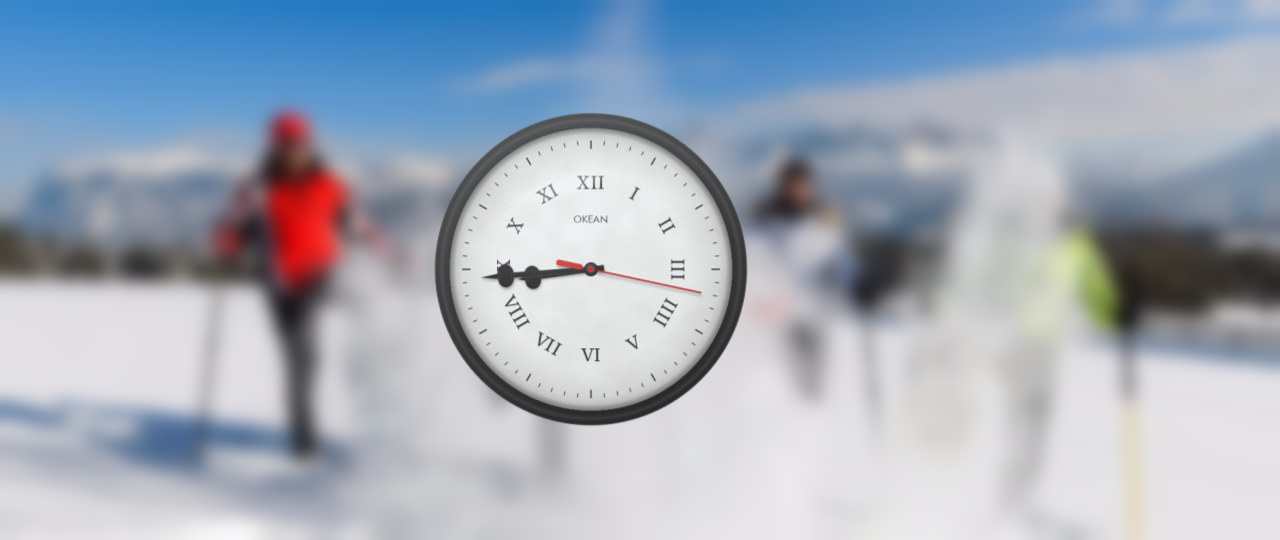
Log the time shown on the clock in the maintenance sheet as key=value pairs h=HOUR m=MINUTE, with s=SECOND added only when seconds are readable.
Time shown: h=8 m=44 s=17
